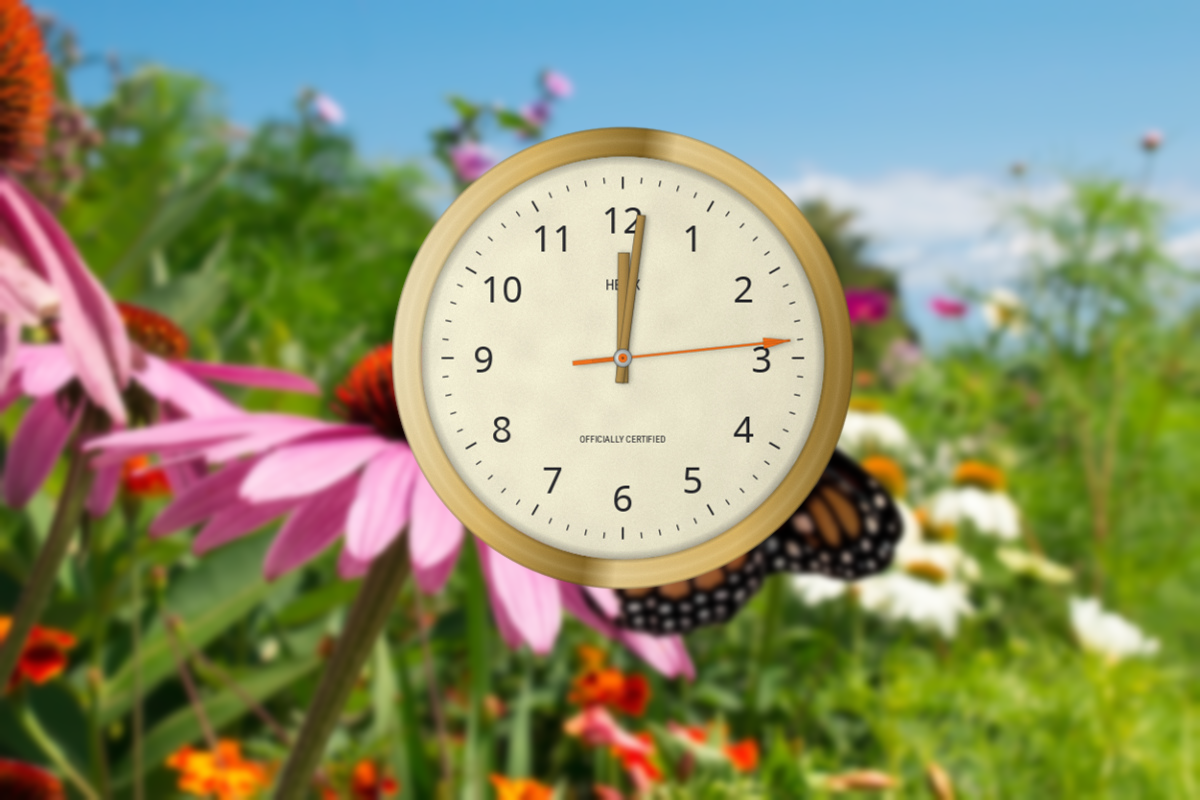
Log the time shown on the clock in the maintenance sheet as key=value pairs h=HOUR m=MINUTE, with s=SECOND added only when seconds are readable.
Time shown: h=12 m=1 s=14
